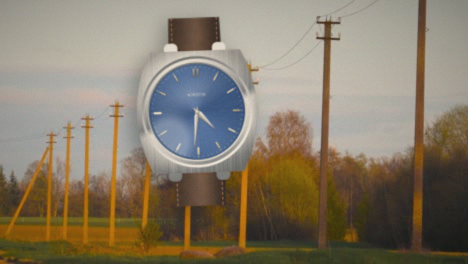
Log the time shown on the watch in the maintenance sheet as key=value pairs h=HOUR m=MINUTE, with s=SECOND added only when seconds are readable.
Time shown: h=4 m=31
